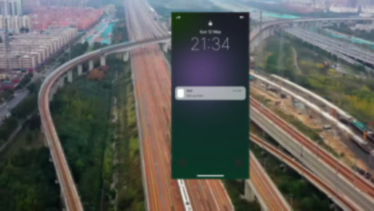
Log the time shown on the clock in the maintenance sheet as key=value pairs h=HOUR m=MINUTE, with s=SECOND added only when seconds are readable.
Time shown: h=21 m=34
